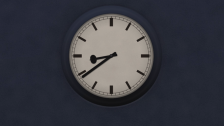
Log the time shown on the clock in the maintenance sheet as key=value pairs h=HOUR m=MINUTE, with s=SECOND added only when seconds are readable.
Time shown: h=8 m=39
